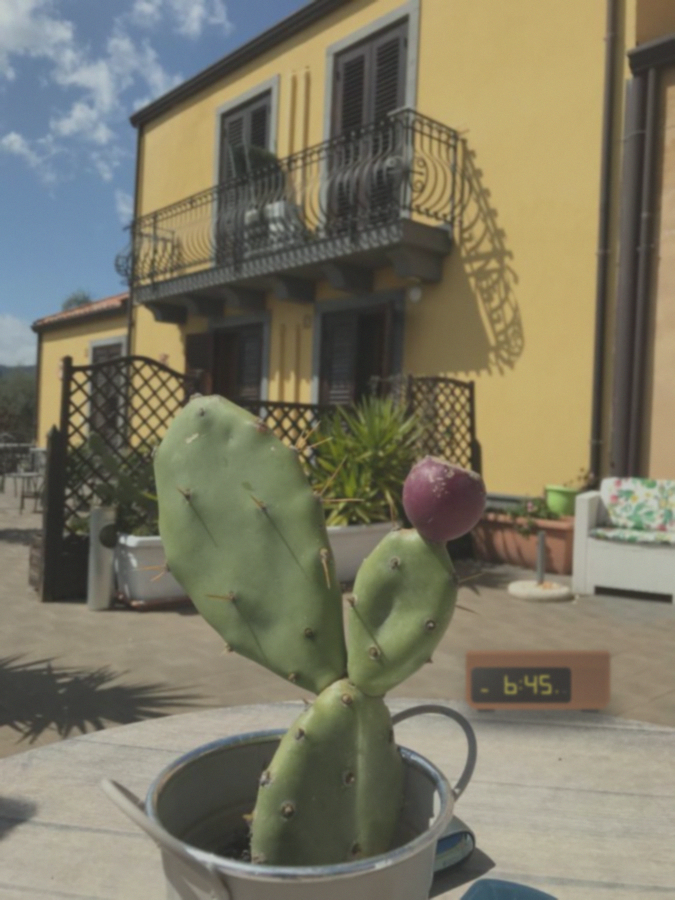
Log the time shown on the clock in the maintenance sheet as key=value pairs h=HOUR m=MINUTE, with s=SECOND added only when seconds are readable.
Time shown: h=6 m=45
